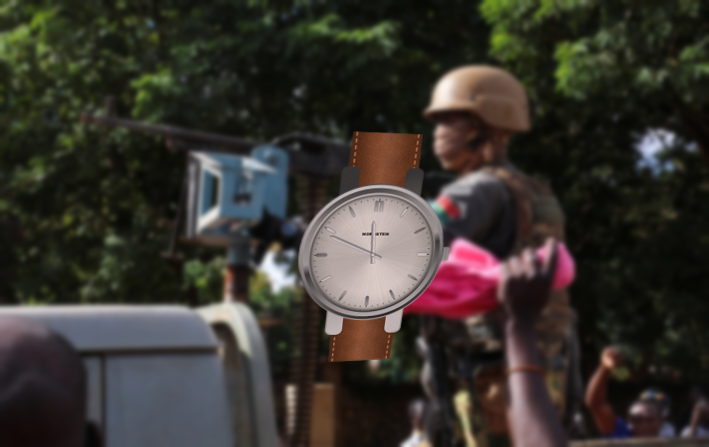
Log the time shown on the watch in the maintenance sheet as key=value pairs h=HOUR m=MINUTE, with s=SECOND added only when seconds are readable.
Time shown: h=11 m=49
